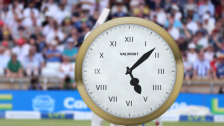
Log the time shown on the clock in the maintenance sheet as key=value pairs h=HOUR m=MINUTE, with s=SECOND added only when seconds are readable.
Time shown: h=5 m=8
